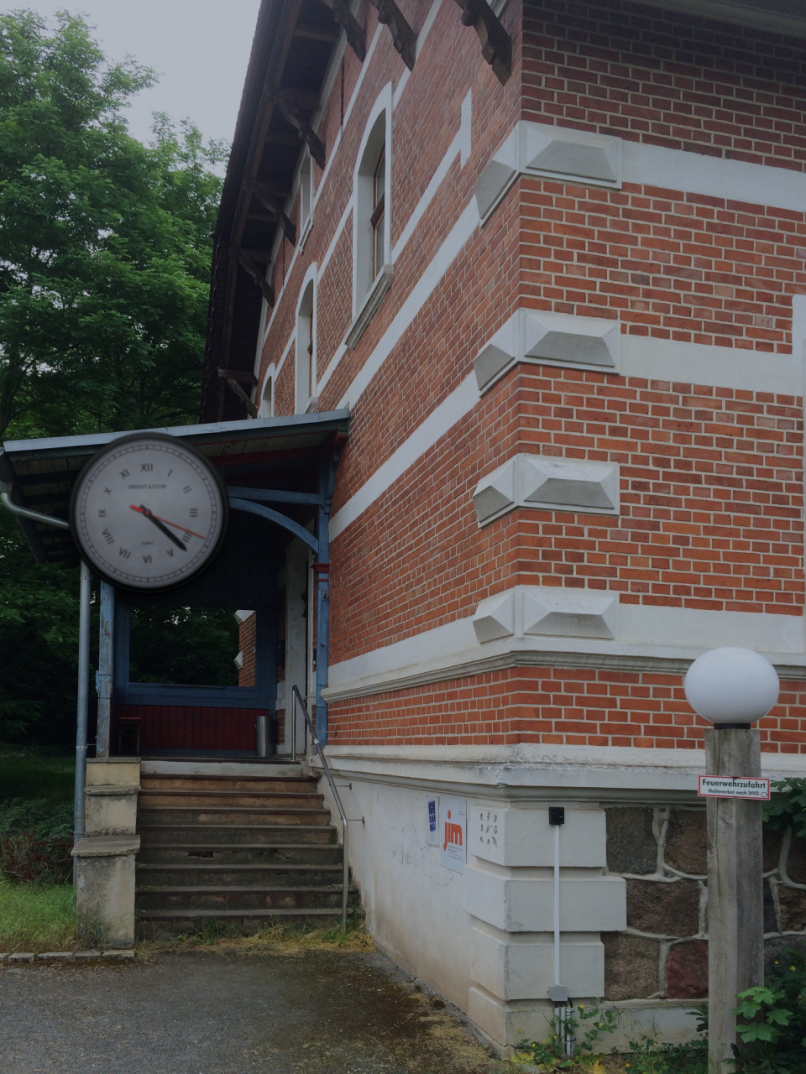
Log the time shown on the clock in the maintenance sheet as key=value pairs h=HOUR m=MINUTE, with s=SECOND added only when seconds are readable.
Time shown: h=4 m=22 s=19
